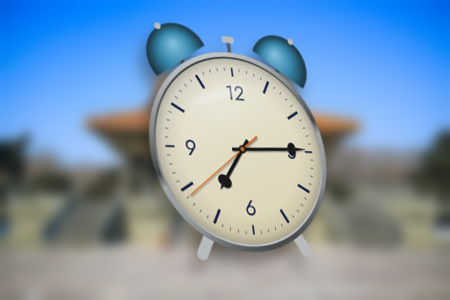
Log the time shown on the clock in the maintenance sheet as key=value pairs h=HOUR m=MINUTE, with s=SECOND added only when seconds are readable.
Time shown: h=7 m=14 s=39
